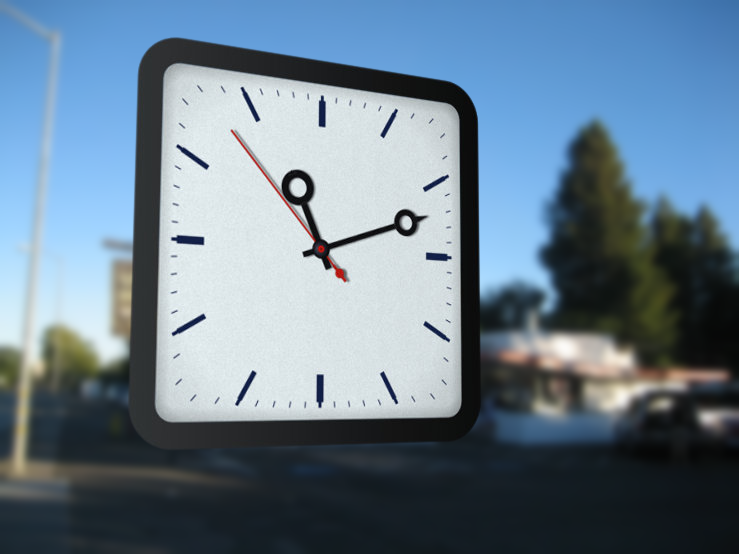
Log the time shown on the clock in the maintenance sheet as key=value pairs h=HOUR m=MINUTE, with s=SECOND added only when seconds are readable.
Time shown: h=11 m=11 s=53
